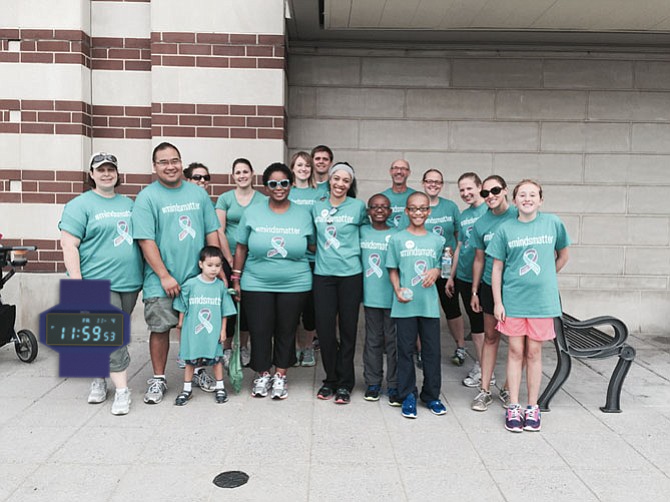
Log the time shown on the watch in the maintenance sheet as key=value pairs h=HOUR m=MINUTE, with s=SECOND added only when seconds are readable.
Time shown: h=11 m=59
